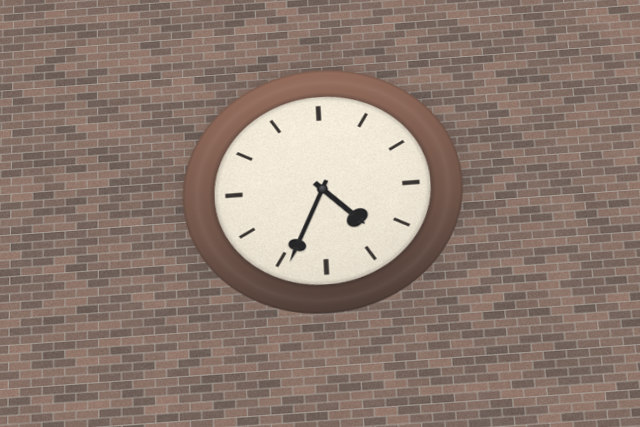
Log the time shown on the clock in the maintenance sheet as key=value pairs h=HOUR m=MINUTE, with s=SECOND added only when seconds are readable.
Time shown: h=4 m=34
